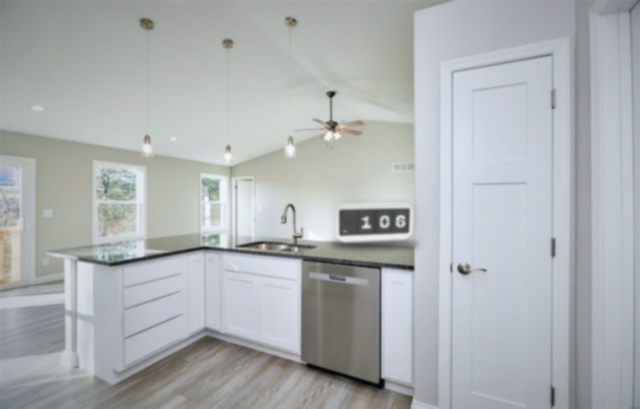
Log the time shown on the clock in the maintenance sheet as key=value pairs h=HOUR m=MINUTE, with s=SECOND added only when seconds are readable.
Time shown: h=1 m=6
